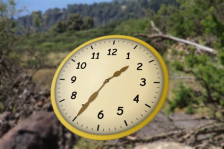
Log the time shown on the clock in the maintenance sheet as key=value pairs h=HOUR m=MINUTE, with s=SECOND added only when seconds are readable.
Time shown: h=1 m=35
